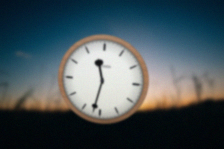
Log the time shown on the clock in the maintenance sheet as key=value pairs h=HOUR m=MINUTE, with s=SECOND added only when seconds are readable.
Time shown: h=11 m=32
